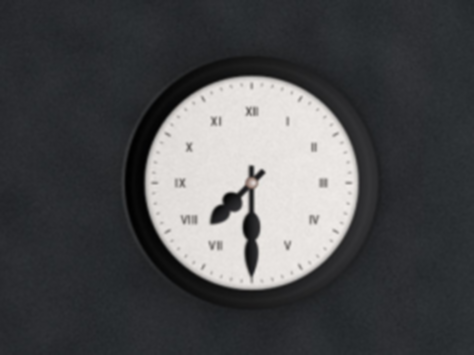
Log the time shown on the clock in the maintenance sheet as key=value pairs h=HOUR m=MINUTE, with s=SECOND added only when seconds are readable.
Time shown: h=7 m=30
